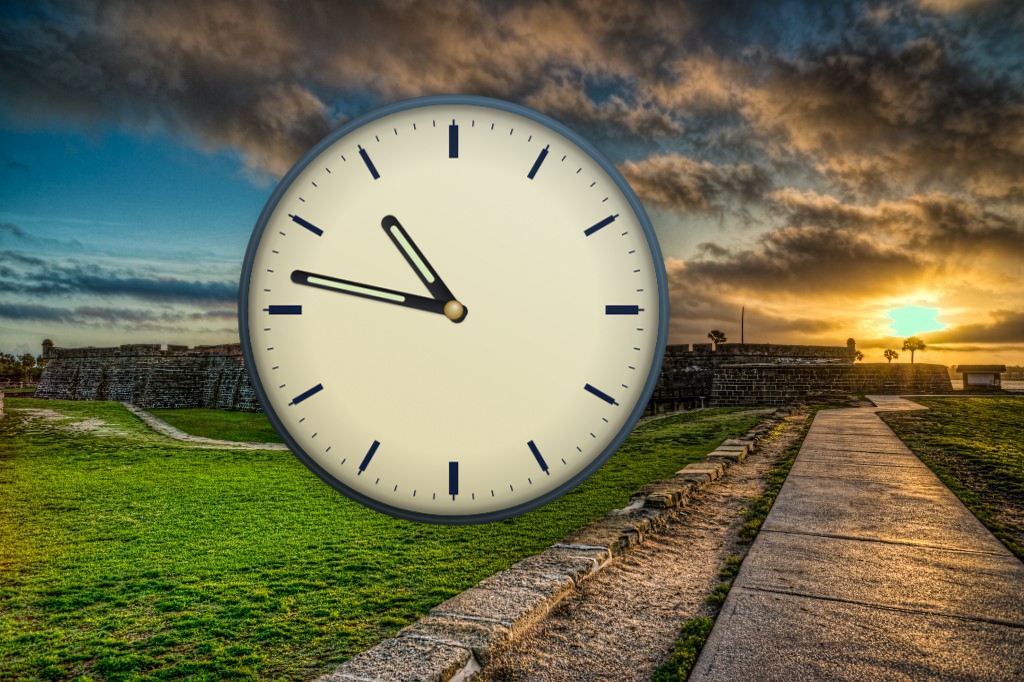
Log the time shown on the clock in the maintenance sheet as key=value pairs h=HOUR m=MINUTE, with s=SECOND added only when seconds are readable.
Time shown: h=10 m=47
